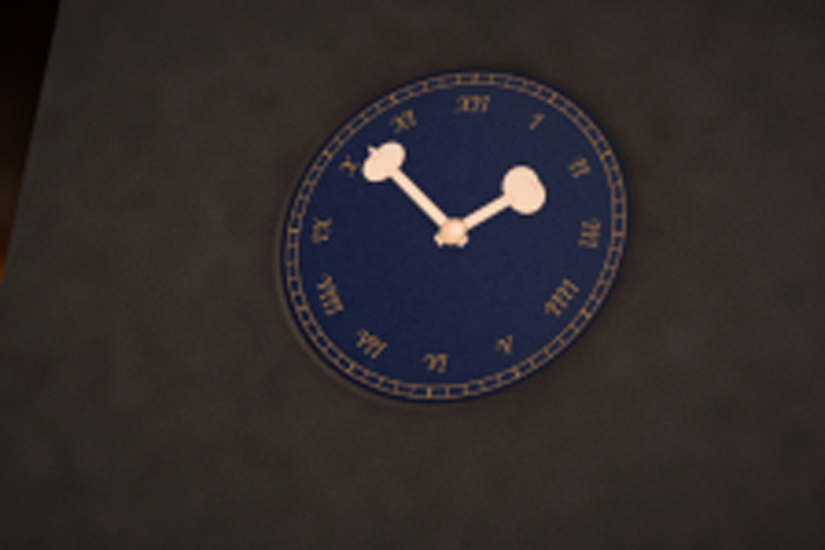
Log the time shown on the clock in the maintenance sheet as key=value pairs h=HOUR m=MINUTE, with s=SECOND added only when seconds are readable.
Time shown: h=1 m=52
